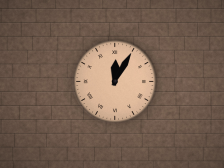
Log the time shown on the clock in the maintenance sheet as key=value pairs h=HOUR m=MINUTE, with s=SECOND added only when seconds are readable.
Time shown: h=12 m=5
